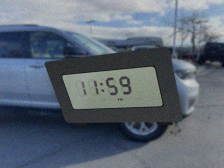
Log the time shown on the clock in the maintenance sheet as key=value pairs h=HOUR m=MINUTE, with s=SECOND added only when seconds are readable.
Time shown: h=11 m=59
